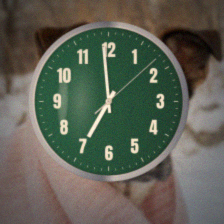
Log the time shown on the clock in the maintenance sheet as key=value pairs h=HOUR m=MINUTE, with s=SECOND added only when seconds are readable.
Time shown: h=6 m=59 s=8
